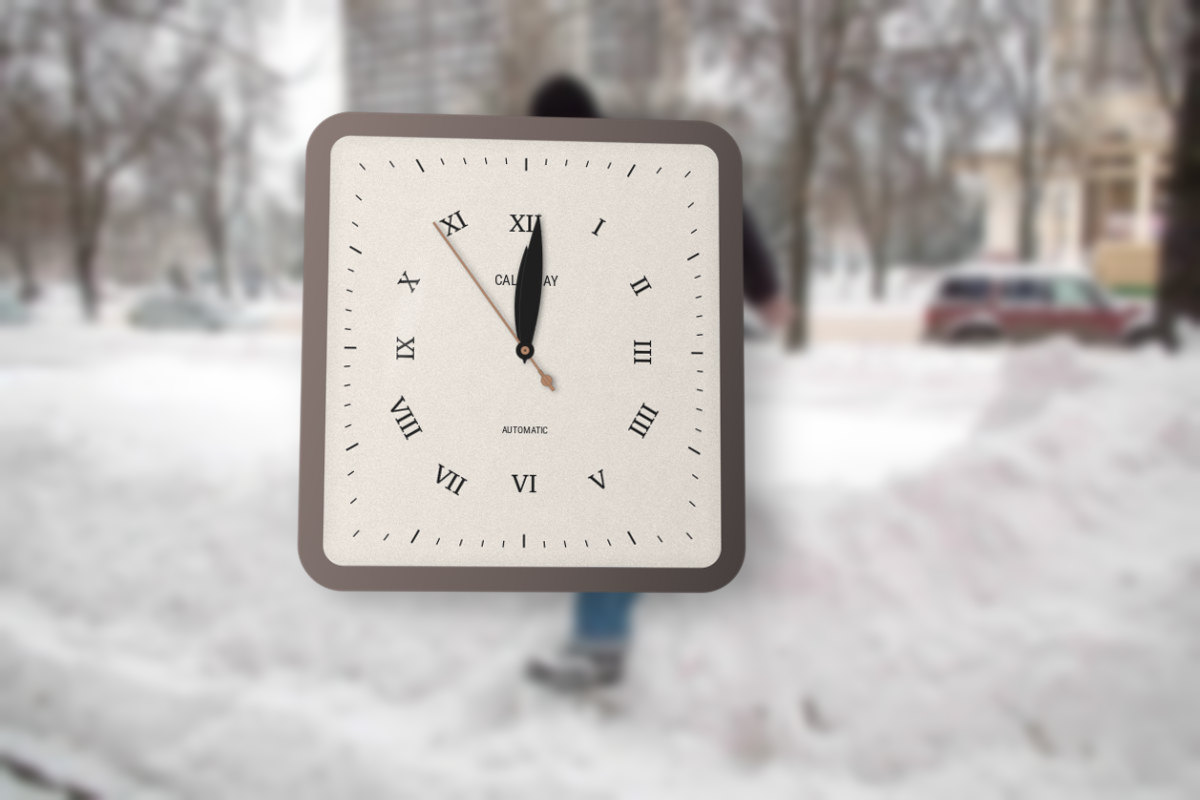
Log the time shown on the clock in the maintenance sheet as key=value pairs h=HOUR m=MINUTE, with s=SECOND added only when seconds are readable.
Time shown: h=12 m=0 s=54
